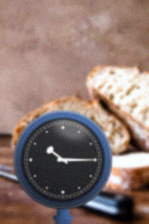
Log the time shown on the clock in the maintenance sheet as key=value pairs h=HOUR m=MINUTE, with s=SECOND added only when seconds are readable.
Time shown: h=10 m=15
